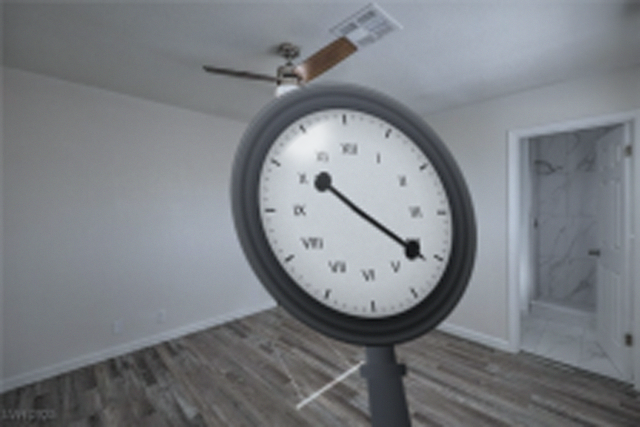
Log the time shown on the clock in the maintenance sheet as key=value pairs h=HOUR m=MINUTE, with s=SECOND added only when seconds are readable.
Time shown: h=10 m=21
